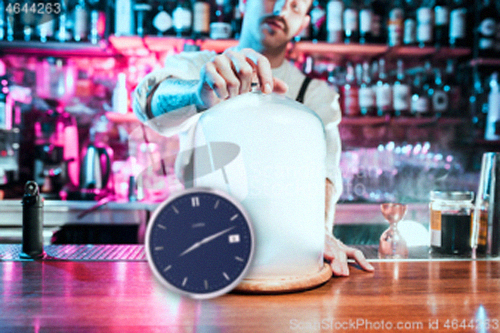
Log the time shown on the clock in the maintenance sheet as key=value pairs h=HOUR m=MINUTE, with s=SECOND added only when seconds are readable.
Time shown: h=8 m=12
